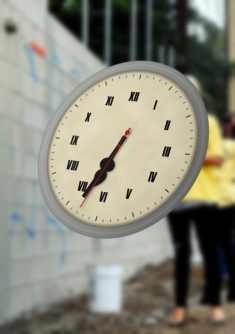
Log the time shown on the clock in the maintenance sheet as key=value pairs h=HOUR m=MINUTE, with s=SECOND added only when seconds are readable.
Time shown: h=6 m=33 s=33
